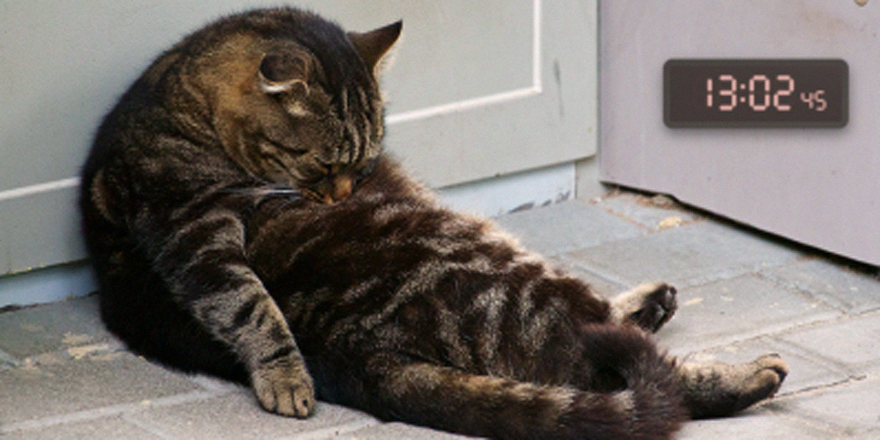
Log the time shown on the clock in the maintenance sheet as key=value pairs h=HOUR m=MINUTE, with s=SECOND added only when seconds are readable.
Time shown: h=13 m=2 s=45
